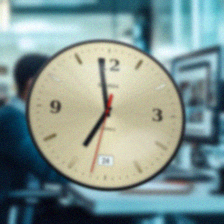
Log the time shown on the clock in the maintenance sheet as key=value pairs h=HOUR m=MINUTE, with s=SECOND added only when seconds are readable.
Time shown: h=6 m=58 s=32
